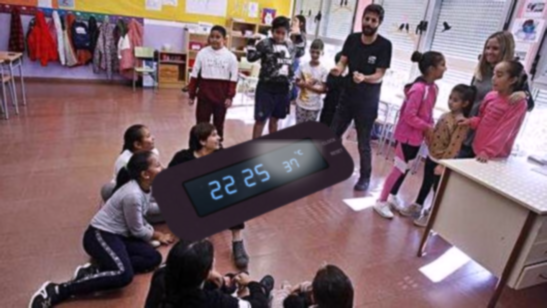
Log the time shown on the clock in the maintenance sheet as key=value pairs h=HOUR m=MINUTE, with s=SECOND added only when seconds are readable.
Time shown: h=22 m=25
